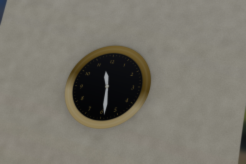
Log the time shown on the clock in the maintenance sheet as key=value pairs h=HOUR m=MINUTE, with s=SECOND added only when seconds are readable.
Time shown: h=11 m=29
